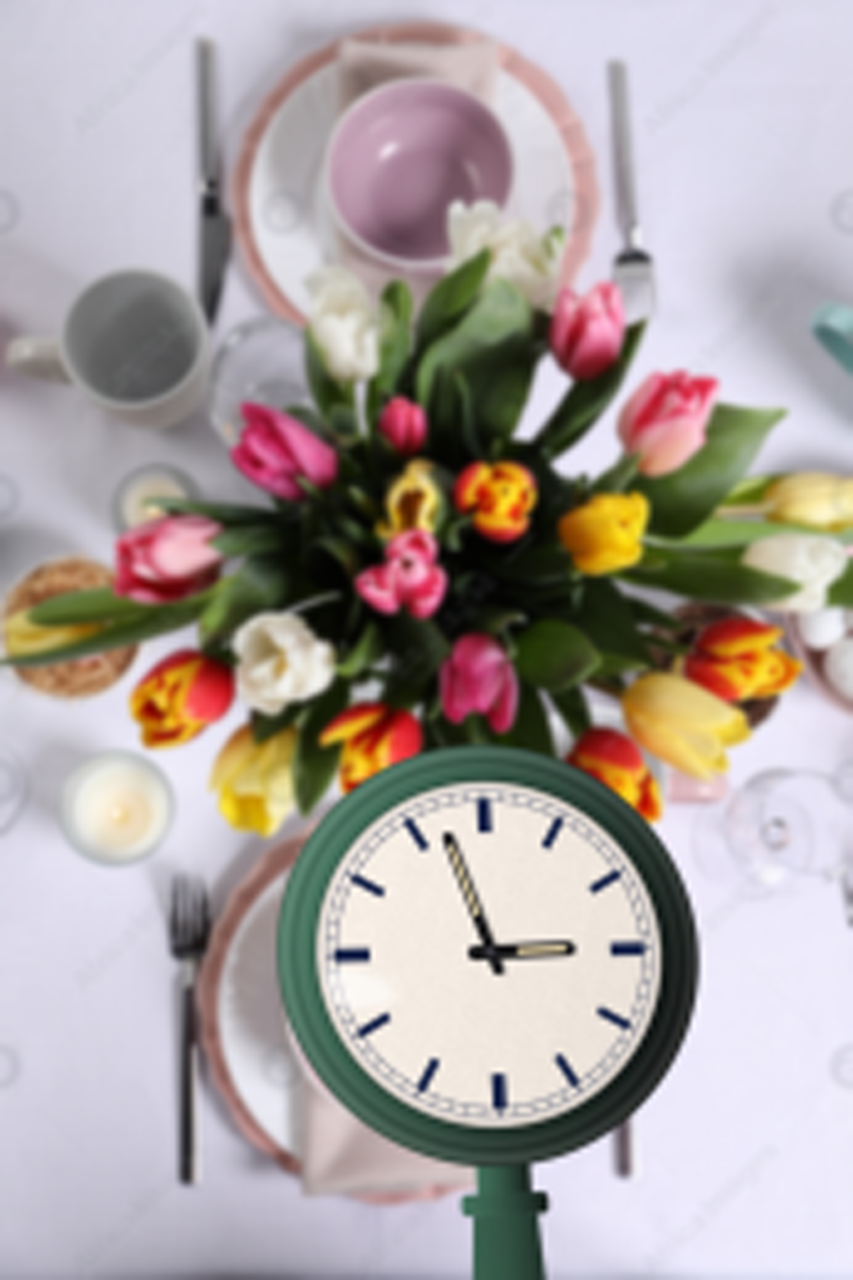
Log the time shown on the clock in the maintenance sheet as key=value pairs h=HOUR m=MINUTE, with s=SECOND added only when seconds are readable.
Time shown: h=2 m=57
